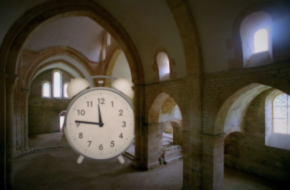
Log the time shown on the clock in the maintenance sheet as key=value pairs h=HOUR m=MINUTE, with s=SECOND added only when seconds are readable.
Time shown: h=11 m=46
